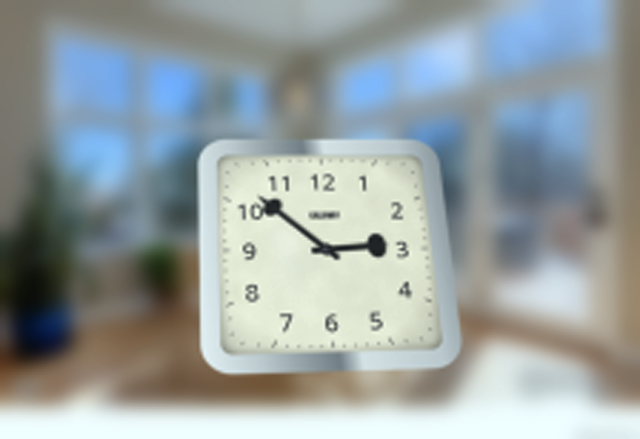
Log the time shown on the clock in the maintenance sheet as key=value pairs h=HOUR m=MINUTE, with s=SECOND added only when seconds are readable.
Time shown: h=2 m=52
